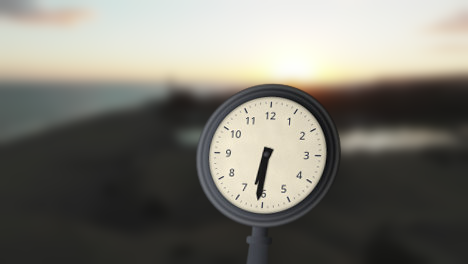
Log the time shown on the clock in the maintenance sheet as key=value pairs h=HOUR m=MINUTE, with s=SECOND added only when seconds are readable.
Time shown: h=6 m=31
